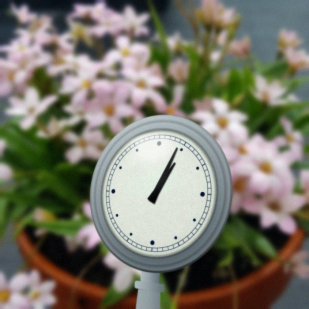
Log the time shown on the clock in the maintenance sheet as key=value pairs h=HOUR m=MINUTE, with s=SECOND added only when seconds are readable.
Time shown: h=1 m=4
